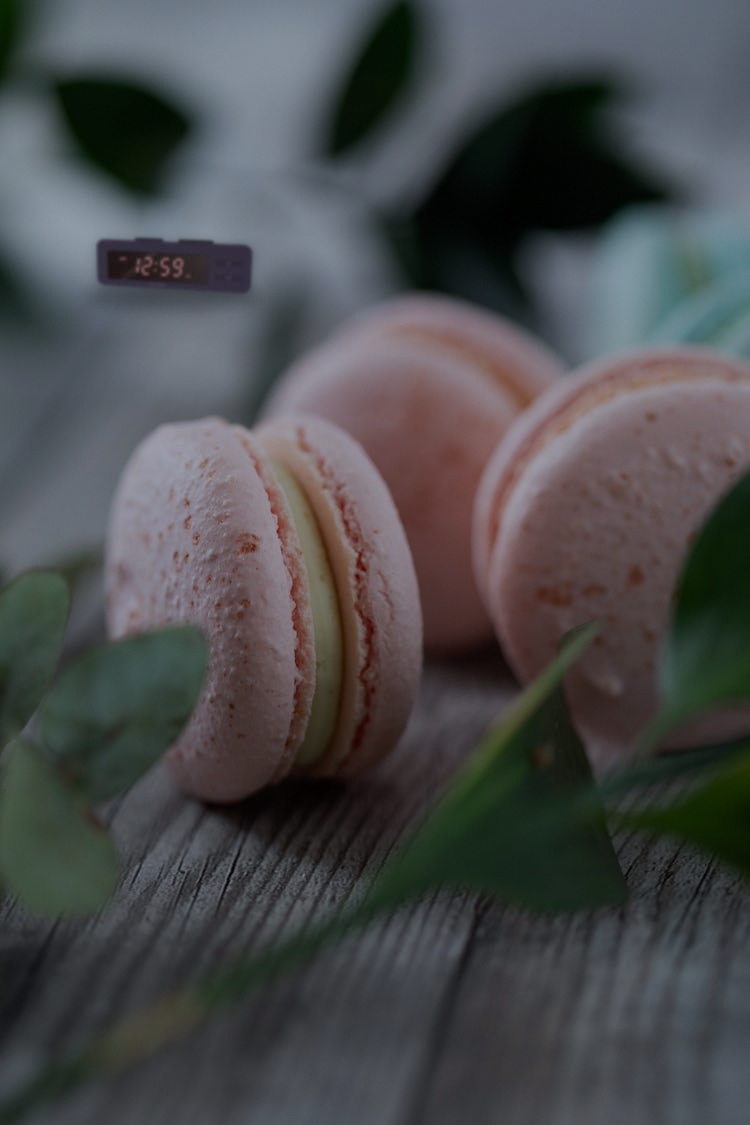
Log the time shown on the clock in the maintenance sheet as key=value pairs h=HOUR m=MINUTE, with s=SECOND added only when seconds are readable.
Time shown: h=12 m=59
